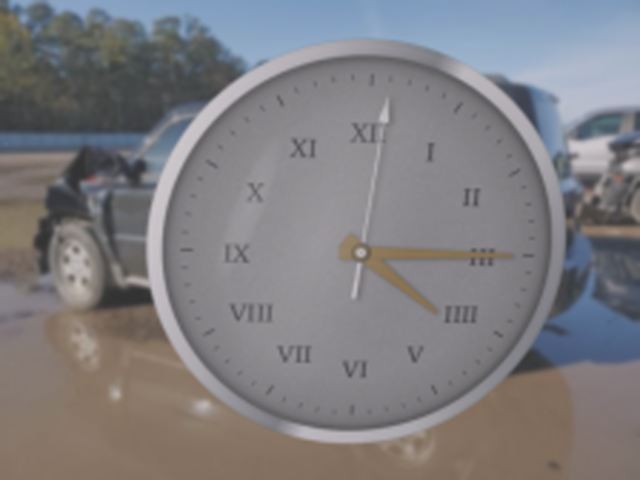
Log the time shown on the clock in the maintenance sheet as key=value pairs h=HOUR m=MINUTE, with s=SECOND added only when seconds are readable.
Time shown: h=4 m=15 s=1
